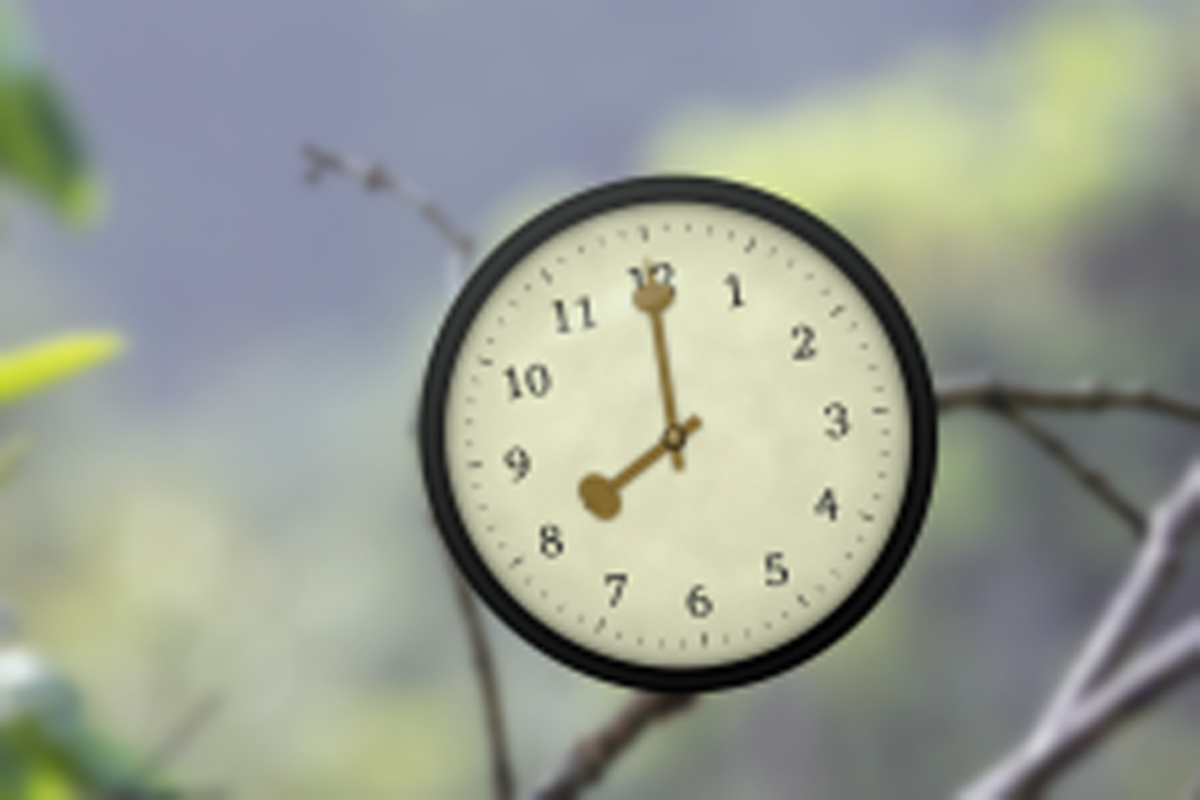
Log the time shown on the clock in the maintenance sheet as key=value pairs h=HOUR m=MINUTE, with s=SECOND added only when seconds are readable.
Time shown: h=8 m=0
